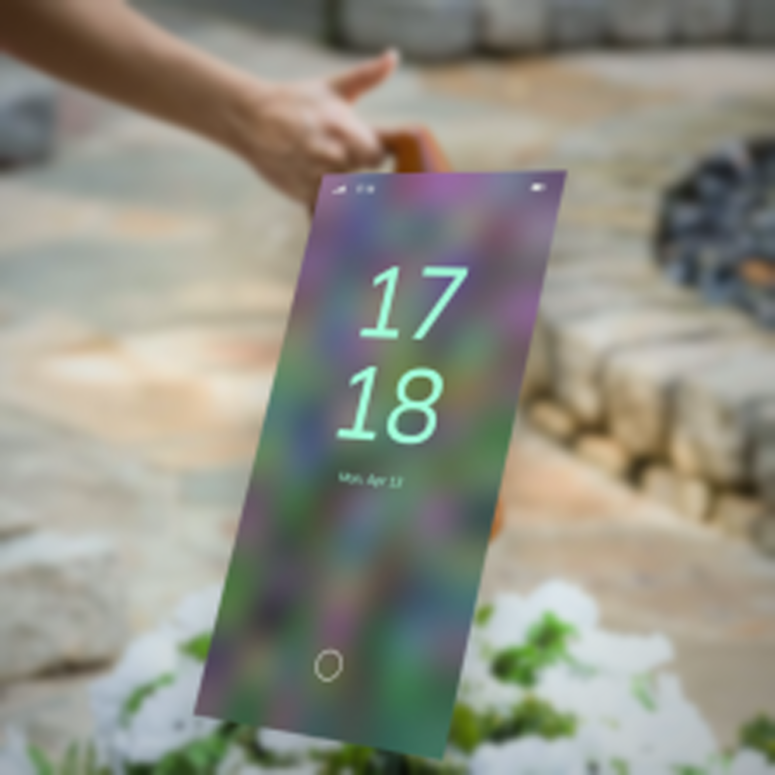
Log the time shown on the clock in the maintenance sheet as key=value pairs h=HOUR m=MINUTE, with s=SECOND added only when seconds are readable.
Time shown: h=17 m=18
